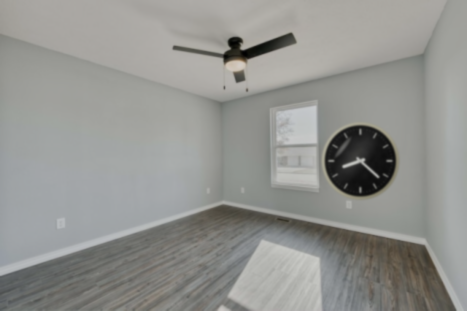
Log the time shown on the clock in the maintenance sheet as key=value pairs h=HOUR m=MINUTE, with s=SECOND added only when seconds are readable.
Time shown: h=8 m=22
